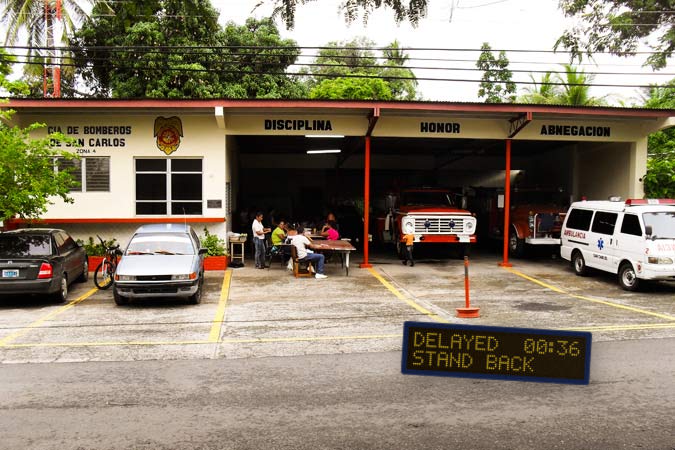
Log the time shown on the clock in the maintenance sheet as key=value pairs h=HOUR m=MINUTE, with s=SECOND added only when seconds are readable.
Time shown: h=0 m=36
